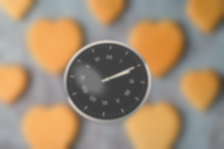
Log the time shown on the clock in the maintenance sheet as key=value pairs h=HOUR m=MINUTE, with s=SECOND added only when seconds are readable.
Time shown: h=2 m=10
